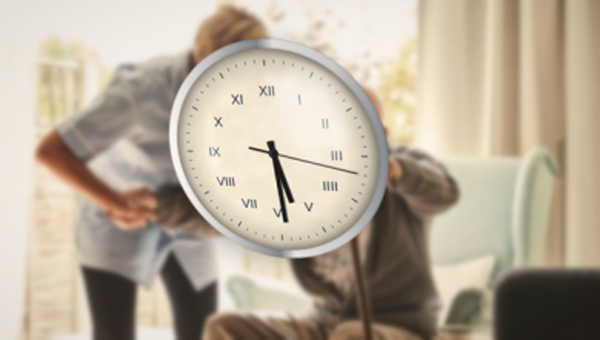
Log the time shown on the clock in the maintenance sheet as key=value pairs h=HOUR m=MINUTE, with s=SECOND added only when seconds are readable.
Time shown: h=5 m=29 s=17
